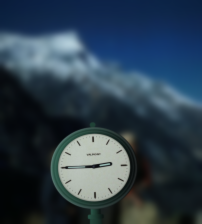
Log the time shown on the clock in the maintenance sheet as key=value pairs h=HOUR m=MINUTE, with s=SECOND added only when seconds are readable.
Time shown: h=2 m=45
